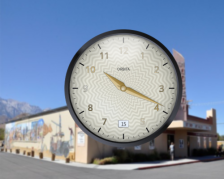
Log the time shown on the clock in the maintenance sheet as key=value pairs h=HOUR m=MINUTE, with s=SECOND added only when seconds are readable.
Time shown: h=10 m=19
